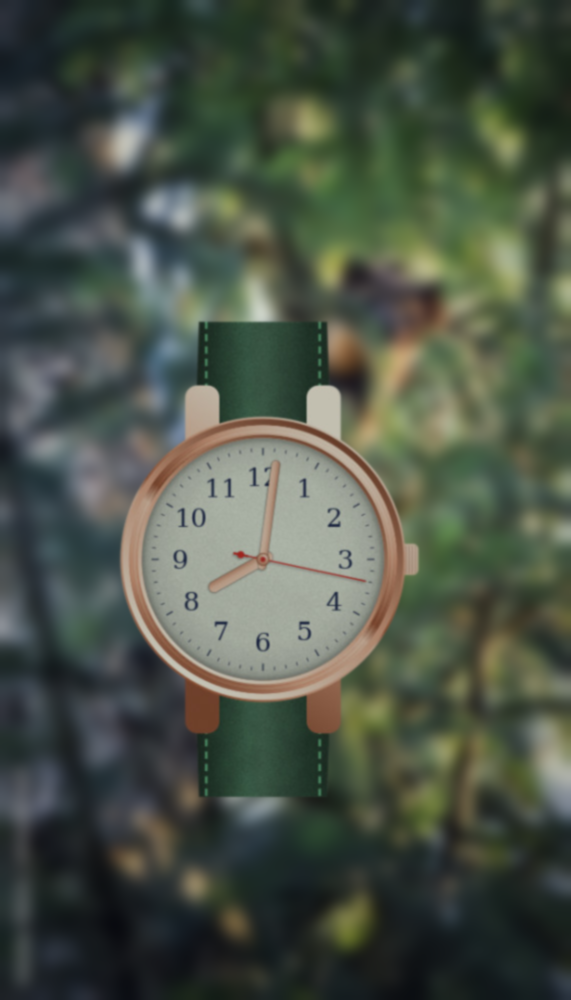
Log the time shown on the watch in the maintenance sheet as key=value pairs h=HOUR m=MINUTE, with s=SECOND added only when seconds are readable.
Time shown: h=8 m=1 s=17
